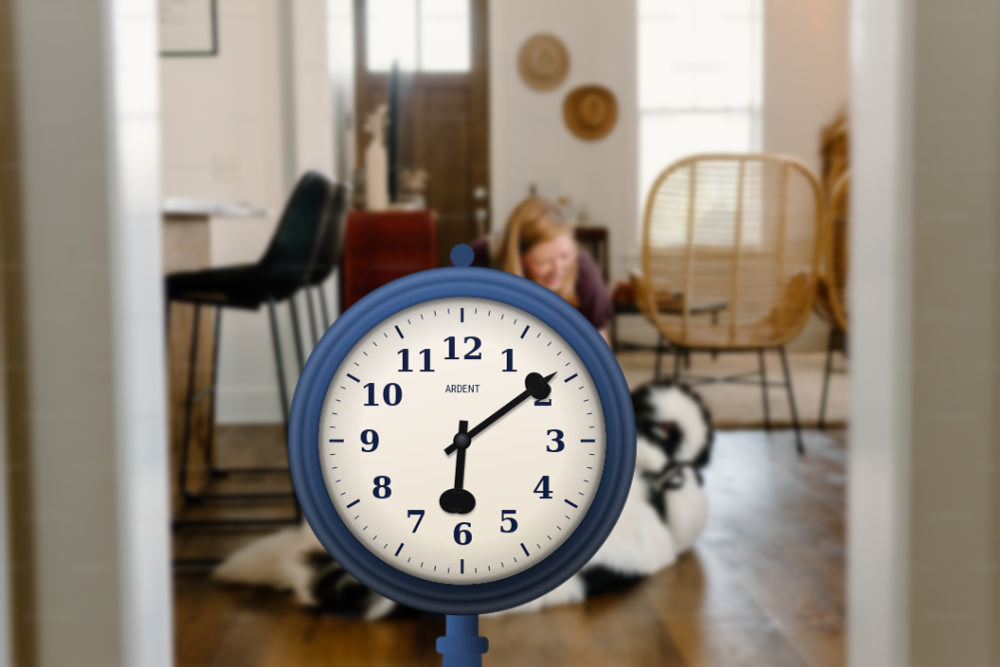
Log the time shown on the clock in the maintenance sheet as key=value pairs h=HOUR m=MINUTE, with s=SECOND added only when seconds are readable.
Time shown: h=6 m=9
